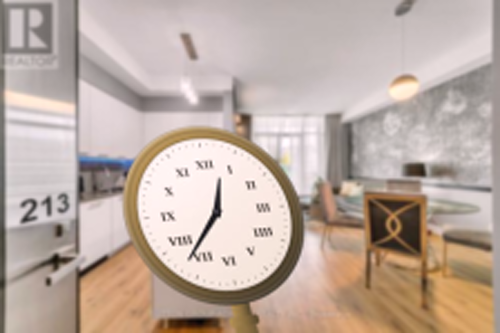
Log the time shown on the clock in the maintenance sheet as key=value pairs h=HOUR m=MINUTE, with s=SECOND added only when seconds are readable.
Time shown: h=12 m=37
